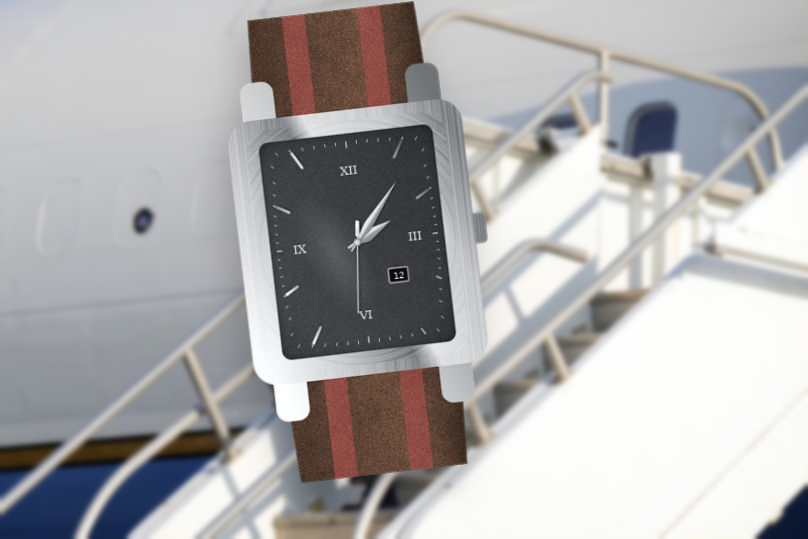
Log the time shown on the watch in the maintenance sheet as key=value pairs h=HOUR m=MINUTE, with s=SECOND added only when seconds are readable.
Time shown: h=2 m=6 s=31
